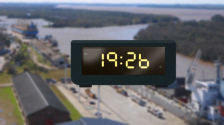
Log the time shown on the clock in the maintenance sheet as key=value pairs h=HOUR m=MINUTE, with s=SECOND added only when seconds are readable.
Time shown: h=19 m=26
